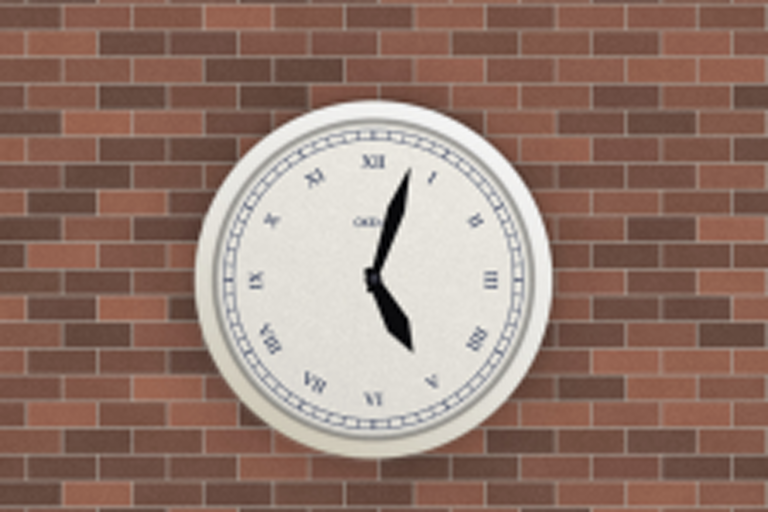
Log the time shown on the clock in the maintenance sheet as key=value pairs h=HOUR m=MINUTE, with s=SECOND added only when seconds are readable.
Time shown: h=5 m=3
